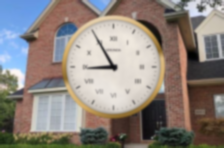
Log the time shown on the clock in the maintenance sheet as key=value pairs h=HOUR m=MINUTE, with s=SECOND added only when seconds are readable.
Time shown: h=8 m=55
